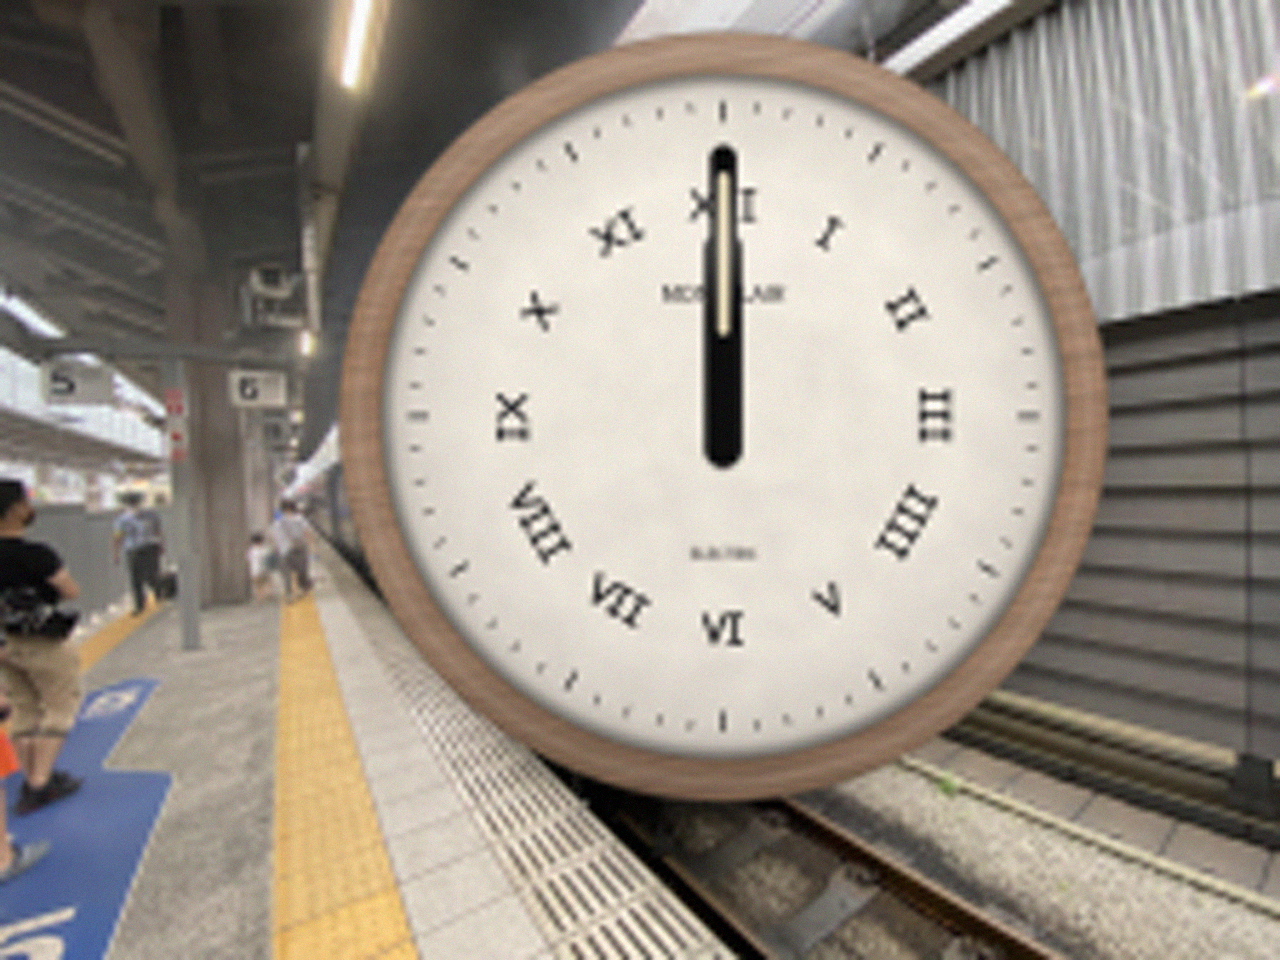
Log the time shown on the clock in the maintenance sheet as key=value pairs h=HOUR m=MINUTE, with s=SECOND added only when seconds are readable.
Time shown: h=12 m=0
